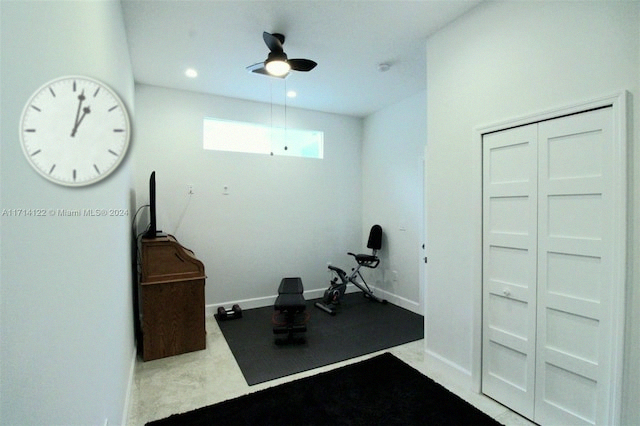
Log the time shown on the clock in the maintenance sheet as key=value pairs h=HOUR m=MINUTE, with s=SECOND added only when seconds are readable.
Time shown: h=1 m=2
